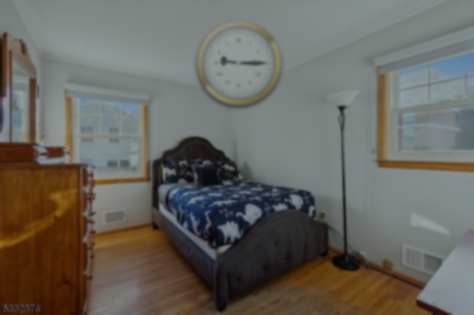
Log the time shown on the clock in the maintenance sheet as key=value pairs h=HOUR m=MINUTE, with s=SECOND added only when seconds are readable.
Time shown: h=9 m=15
